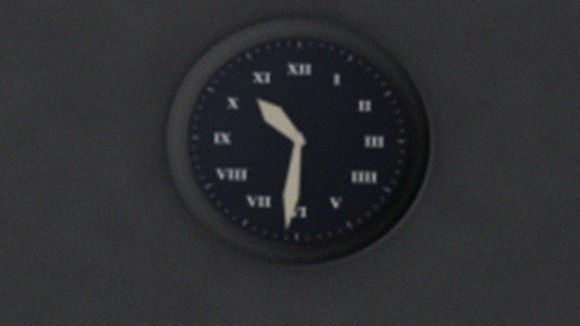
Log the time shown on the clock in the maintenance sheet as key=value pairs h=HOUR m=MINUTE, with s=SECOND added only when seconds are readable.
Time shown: h=10 m=31
